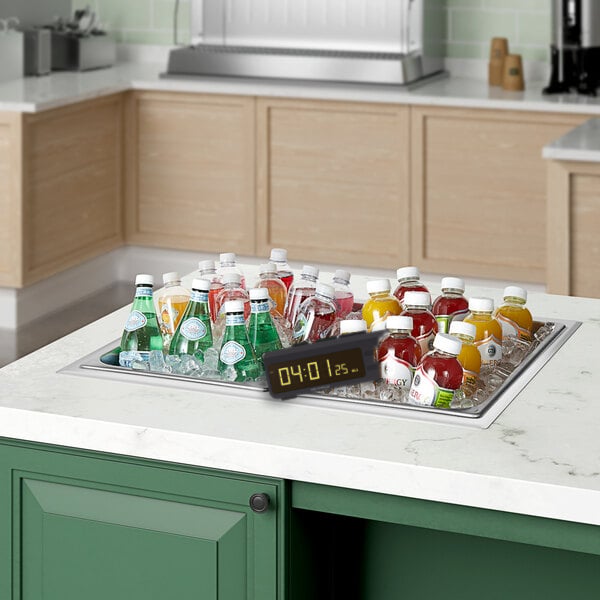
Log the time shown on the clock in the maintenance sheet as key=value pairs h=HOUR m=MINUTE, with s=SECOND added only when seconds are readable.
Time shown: h=4 m=1 s=25
